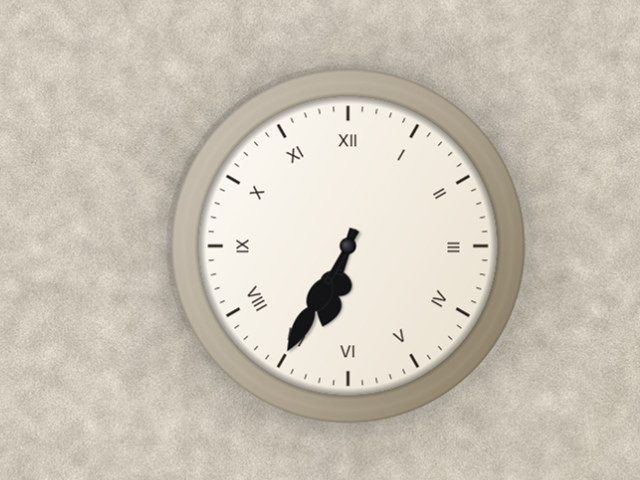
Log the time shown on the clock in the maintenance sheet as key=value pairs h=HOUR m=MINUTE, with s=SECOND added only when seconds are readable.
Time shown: h=6 m=35
